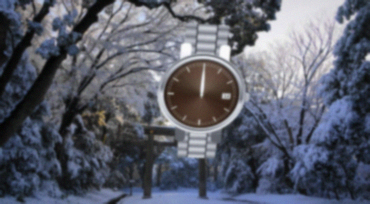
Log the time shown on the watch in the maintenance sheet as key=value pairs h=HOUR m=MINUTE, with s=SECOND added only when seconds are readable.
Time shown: h=12 m=0
